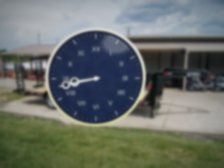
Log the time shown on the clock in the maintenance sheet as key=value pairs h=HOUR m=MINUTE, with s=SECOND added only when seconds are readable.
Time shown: h=8 m=43
